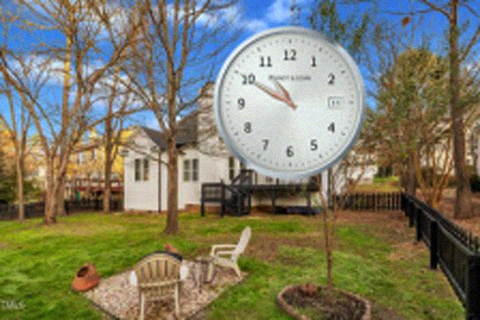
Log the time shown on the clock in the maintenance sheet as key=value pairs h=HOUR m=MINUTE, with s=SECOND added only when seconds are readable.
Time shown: h=10 m=50
